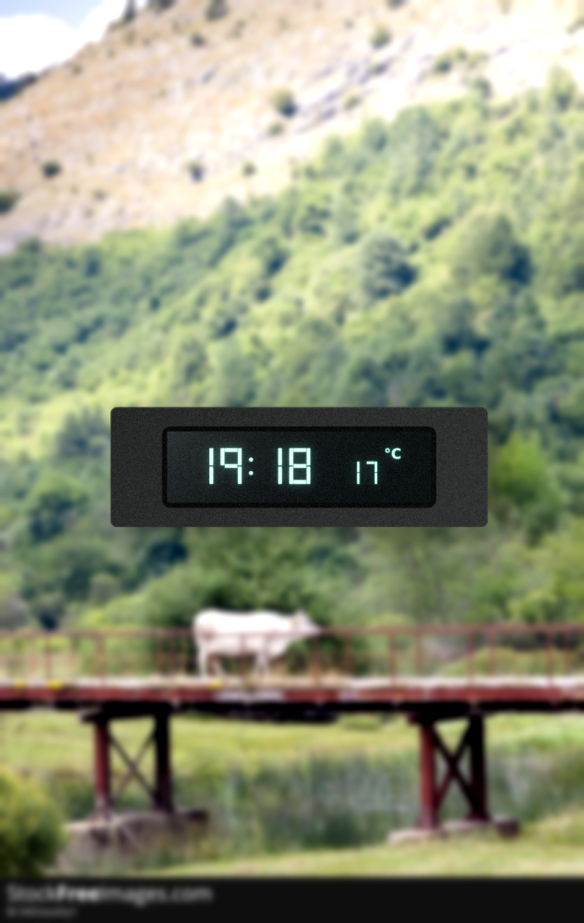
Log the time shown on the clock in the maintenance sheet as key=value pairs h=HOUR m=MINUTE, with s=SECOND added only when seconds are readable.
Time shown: h=19 m=18
